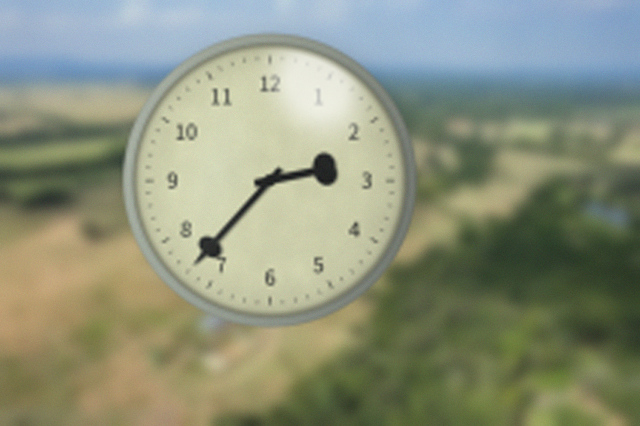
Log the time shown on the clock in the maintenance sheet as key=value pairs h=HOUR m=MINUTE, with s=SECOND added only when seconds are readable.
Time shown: h=2 m=37
